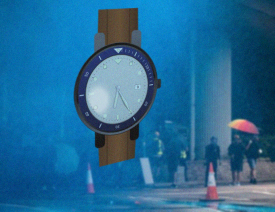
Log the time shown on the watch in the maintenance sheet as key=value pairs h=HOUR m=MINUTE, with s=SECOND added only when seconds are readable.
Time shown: h=6 m=25
